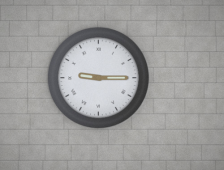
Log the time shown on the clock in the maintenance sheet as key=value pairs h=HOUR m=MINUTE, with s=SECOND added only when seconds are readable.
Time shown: h=9 m=15
